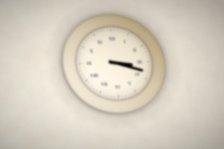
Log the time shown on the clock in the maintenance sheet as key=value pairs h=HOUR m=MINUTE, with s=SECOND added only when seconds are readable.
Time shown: h=3 m=18
